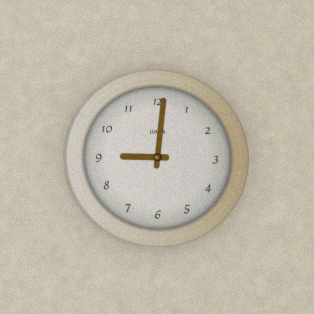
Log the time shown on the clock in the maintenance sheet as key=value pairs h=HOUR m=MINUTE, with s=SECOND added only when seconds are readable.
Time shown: h=9 m=1
